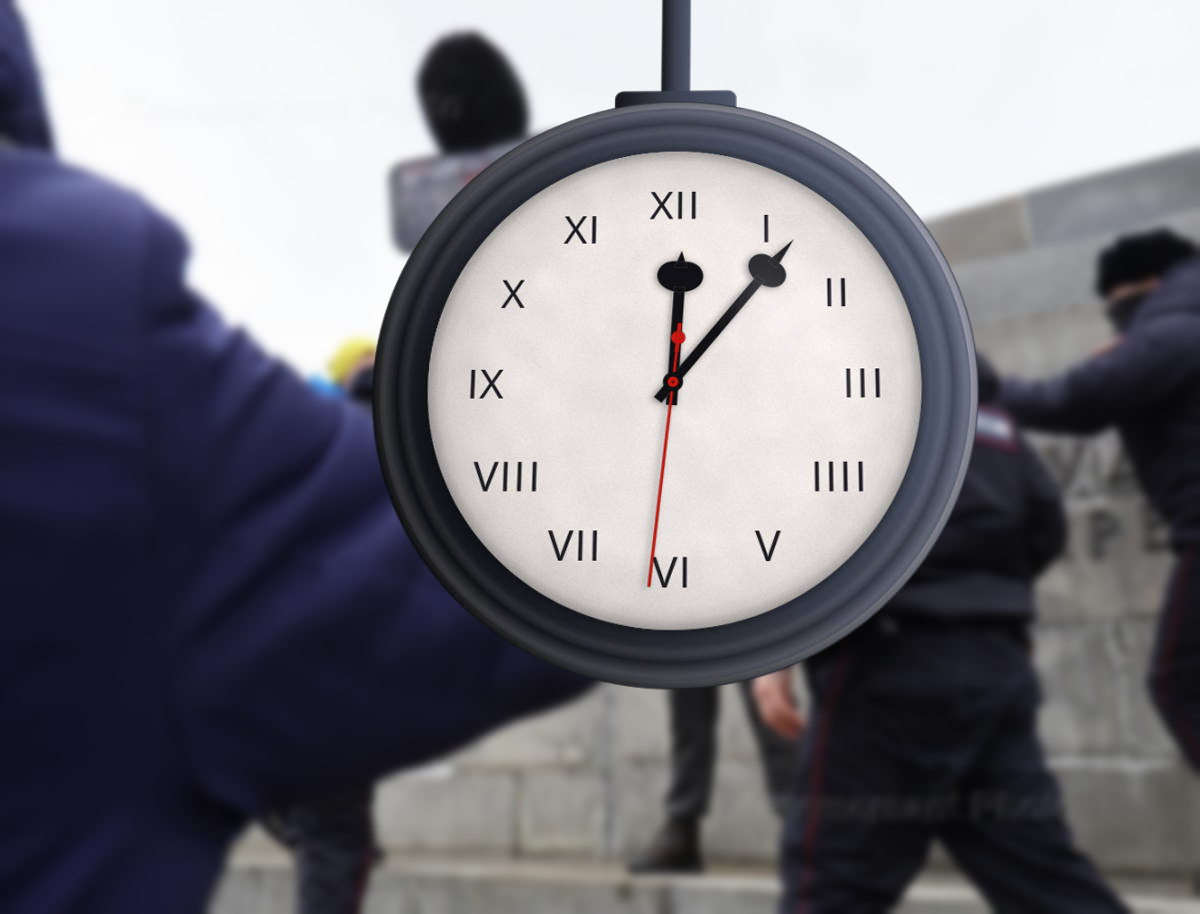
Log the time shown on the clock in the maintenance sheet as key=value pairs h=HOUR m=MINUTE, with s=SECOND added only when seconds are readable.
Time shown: h=12 m=6 s=31
